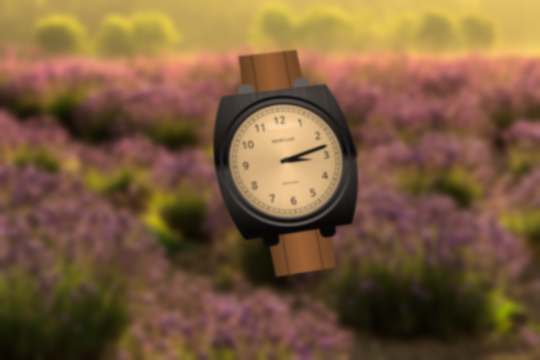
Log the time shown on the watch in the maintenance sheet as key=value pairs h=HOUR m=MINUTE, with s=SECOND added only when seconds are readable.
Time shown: h=3 m=13
